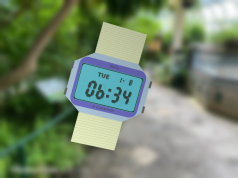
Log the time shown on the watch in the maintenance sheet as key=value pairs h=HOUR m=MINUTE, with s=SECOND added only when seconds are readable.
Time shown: h=6 m=34
